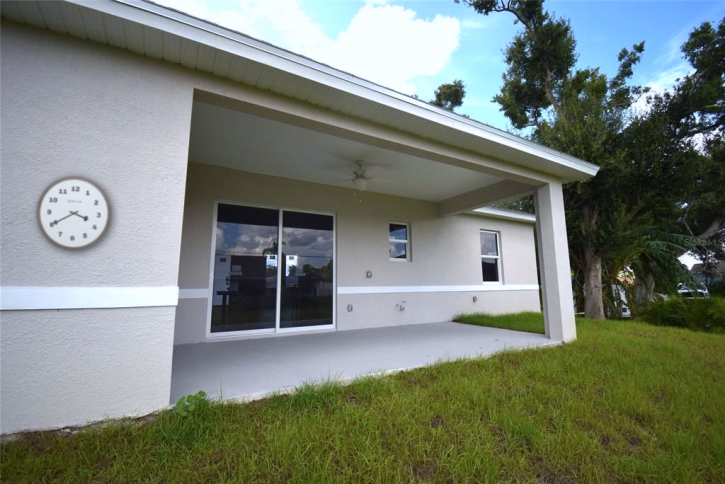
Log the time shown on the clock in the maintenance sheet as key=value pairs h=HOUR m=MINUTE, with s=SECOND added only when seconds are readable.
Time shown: h=3 m=40
